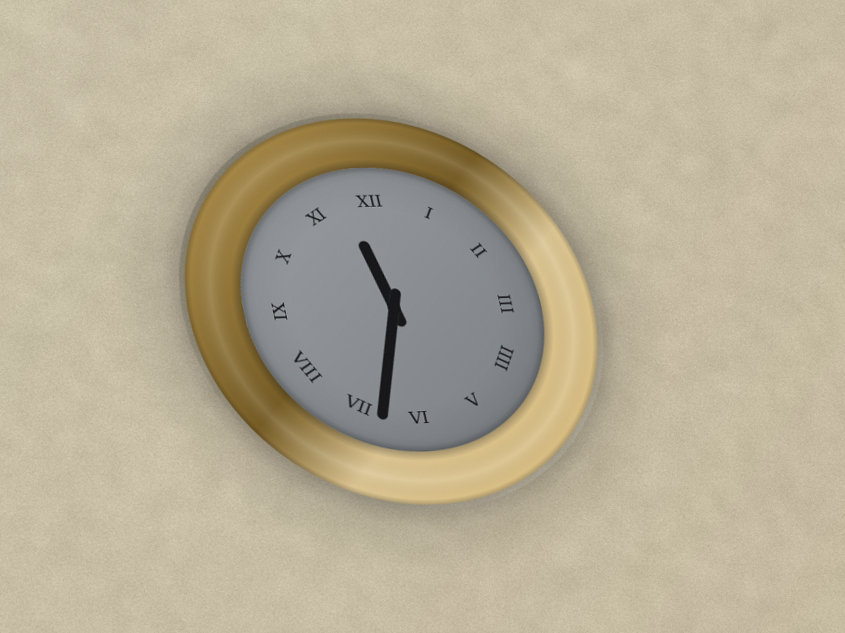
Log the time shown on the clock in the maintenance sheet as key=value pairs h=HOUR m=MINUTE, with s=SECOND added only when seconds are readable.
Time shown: h=11 m=33
